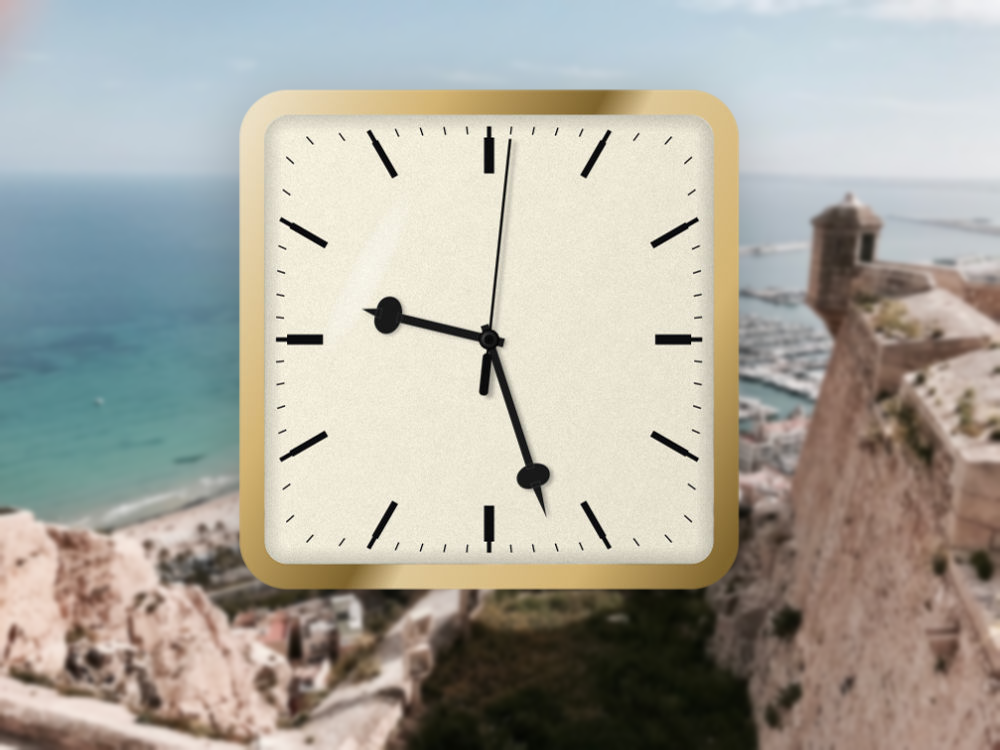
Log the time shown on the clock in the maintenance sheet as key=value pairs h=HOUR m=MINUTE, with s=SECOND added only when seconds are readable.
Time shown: h=9 m=27 s=1
